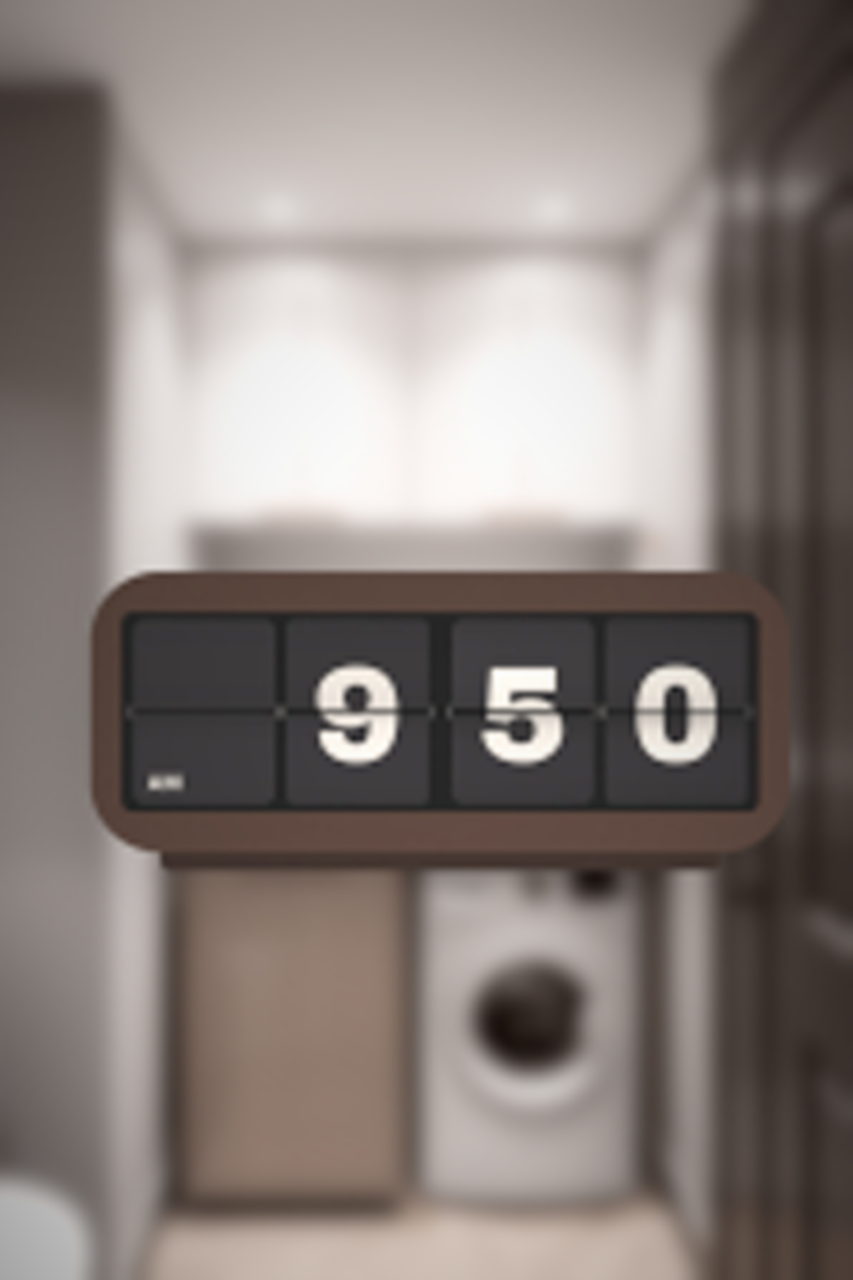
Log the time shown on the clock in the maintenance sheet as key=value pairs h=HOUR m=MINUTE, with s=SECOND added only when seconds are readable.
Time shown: h=9 m=50
